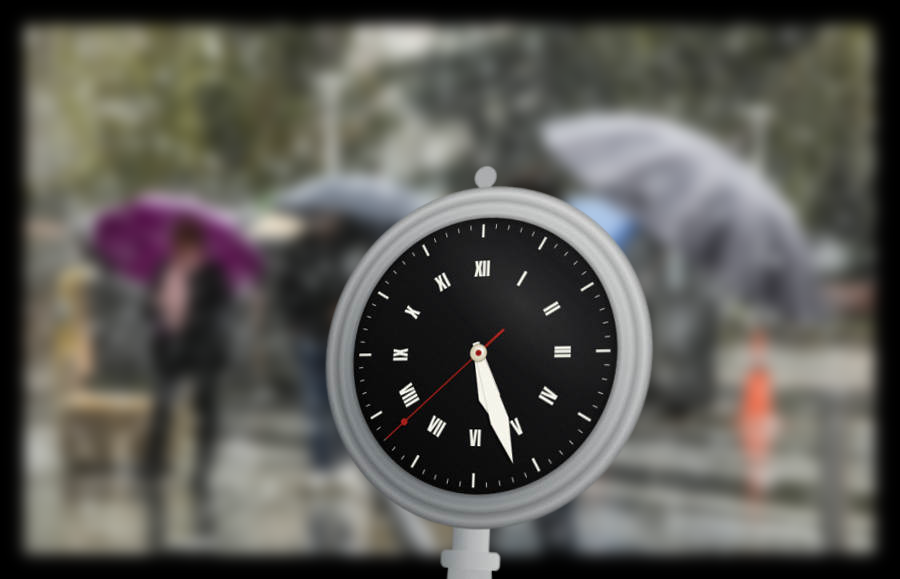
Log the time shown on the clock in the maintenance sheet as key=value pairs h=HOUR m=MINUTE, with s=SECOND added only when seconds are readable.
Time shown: h=5 m=26 s=38
